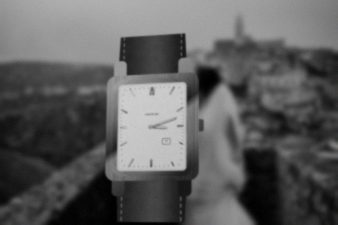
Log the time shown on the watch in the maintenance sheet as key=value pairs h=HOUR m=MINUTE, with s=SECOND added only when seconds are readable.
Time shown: h=3 m=12
